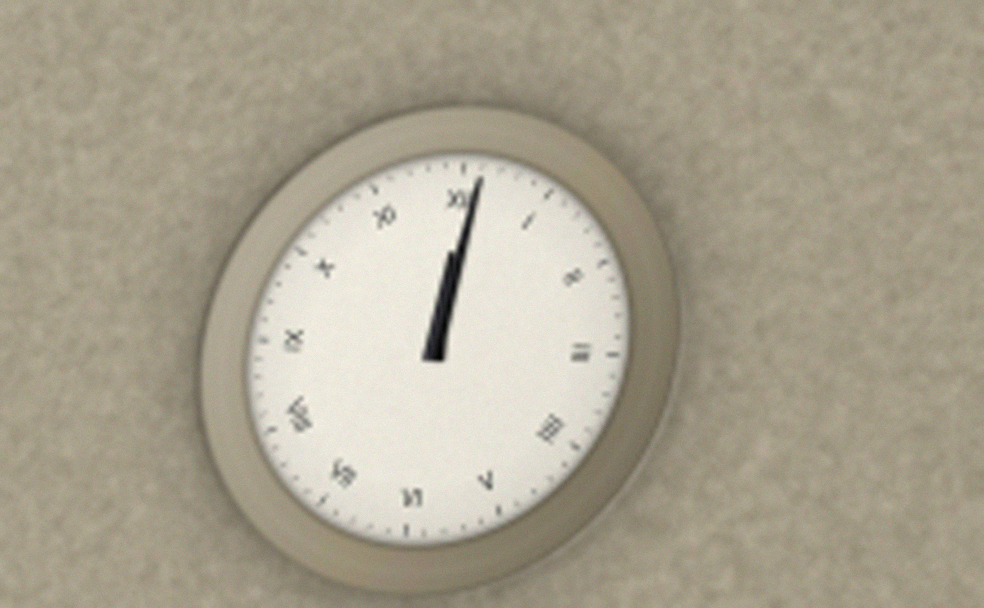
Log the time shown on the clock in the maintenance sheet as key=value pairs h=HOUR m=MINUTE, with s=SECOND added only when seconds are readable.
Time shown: h=12 m=1
